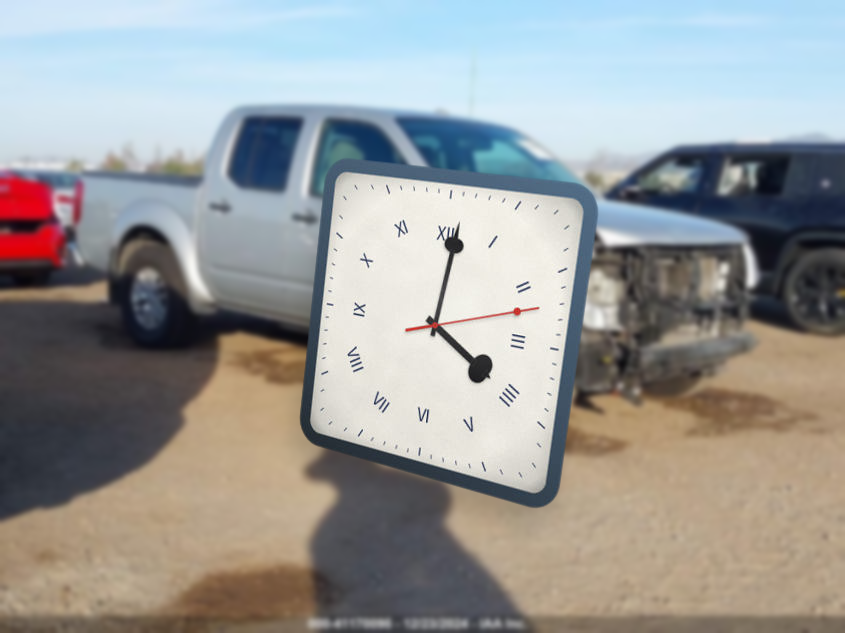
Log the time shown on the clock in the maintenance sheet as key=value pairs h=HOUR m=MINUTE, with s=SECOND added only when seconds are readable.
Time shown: h=4 m=1 s=12
